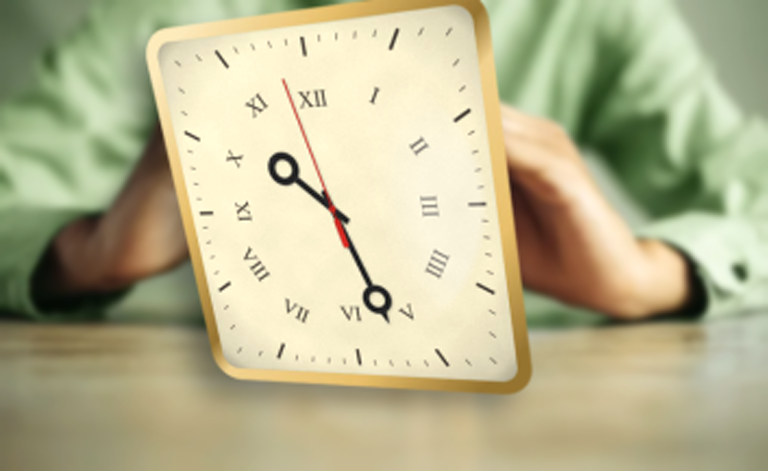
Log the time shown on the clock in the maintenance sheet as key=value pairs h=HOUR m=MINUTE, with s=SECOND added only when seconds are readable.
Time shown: h=10 m=26 s=58
